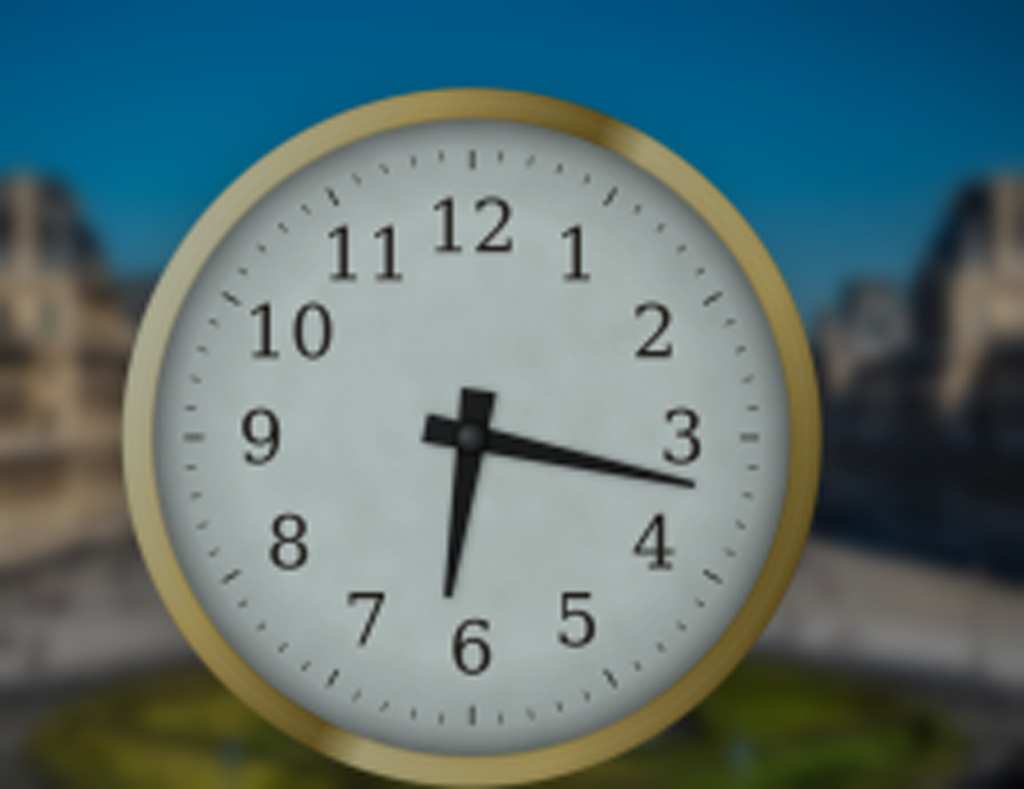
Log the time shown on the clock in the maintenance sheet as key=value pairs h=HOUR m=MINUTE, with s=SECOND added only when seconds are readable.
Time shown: h=6 m=17
